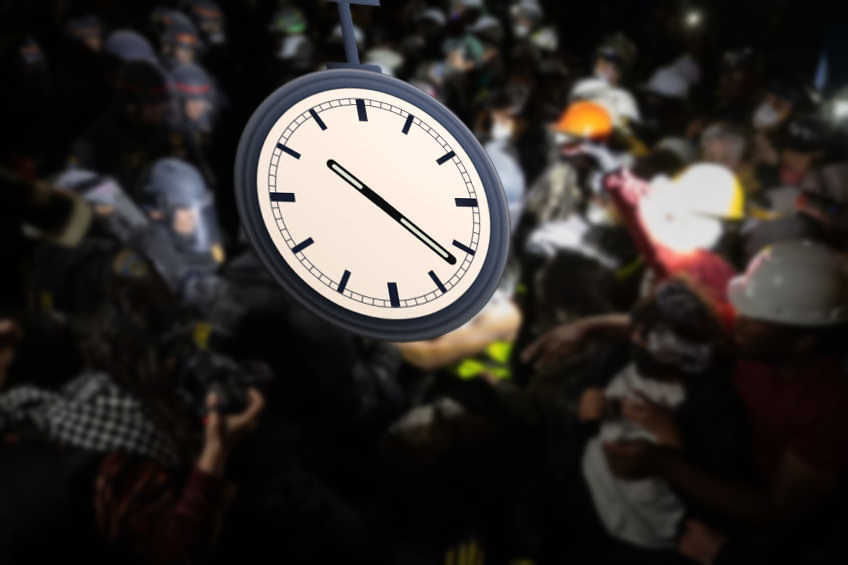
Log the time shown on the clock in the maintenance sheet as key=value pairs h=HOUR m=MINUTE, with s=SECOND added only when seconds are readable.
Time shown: h=10 m=22
